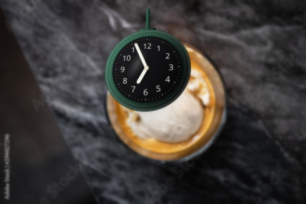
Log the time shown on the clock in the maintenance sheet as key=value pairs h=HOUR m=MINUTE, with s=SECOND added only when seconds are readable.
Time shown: h=6 m=56
